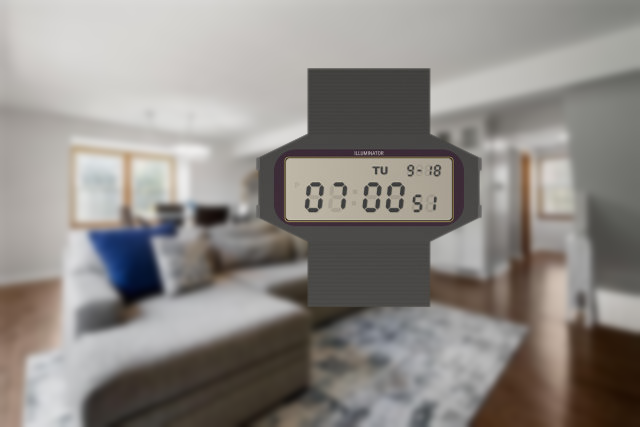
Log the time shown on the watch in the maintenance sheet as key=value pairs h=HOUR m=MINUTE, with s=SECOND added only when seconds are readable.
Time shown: h=7 m=0 s=51
